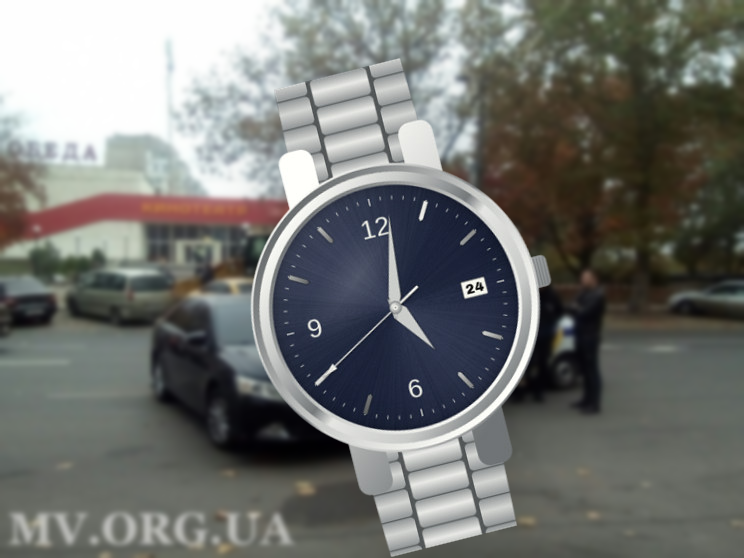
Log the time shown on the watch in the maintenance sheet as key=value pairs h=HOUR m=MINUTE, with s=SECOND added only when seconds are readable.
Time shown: h=5 m=1 s=40
